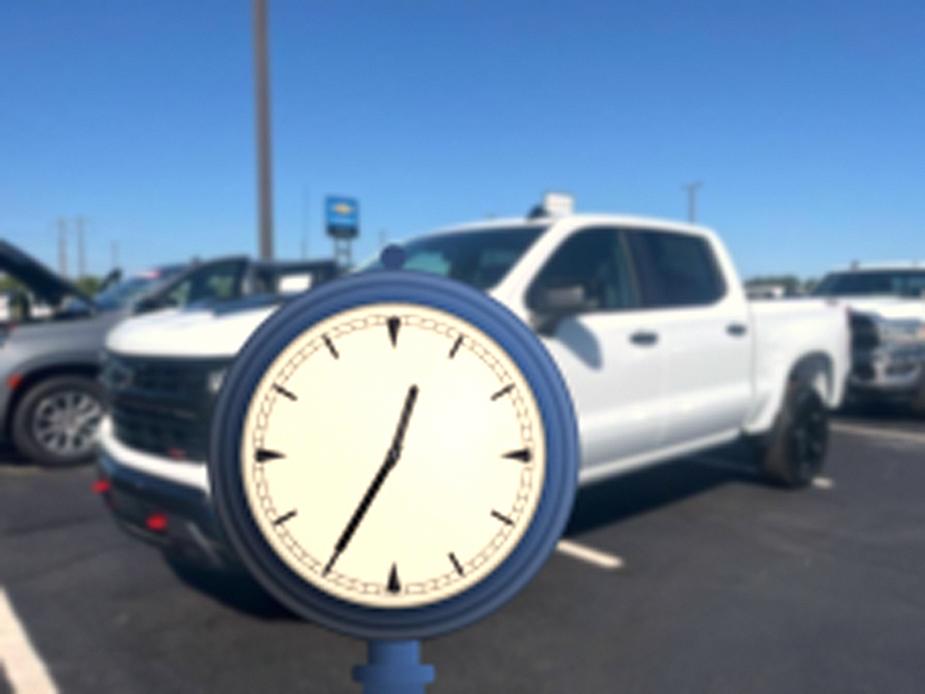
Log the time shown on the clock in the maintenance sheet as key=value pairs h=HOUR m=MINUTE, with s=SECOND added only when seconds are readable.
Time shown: h=12 m=35
